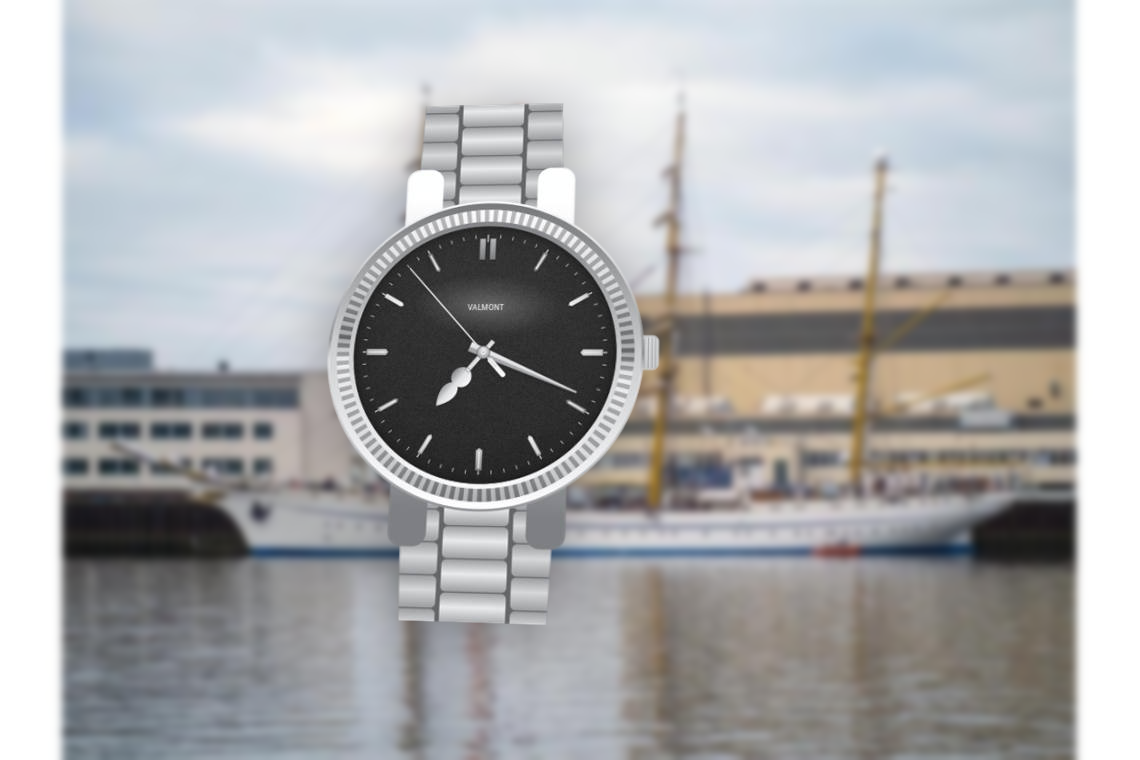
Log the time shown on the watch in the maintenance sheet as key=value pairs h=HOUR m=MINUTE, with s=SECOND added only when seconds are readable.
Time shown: h=7 m=18 s=53
